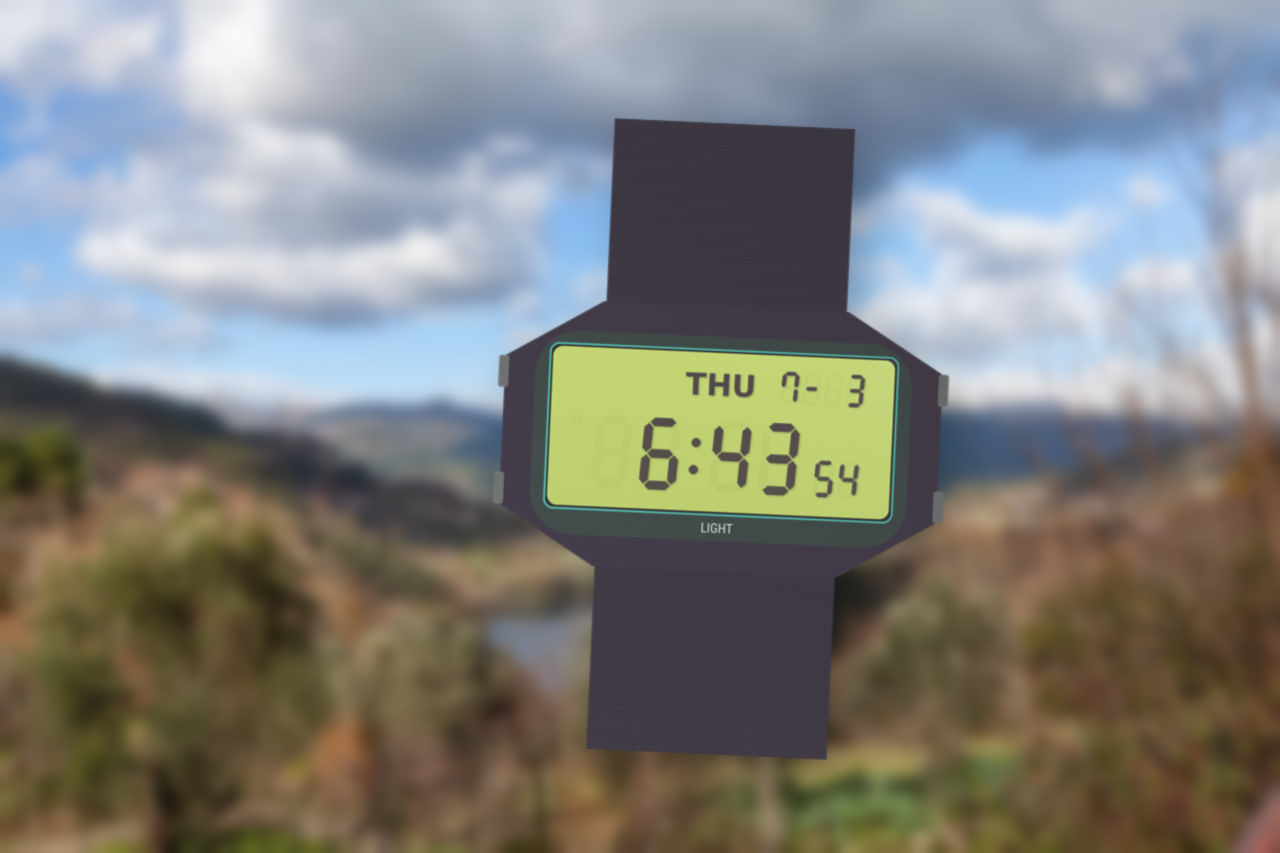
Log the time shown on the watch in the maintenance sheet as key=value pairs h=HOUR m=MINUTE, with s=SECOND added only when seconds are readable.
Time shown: h=6 m=43 s=54
